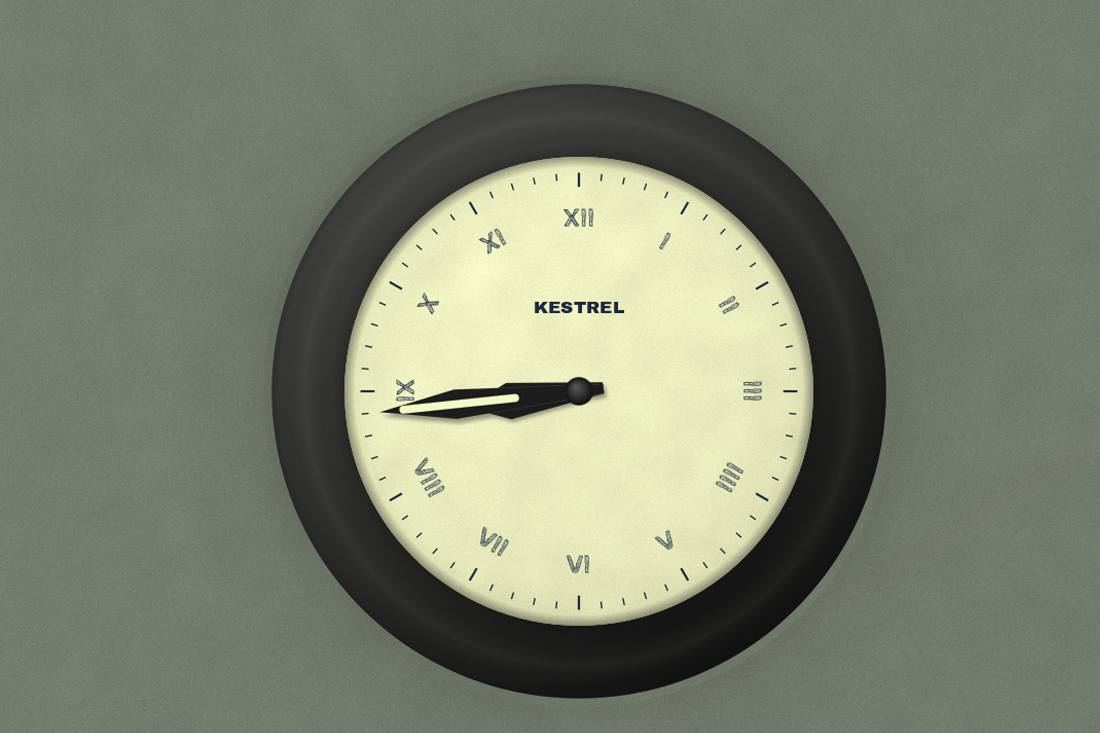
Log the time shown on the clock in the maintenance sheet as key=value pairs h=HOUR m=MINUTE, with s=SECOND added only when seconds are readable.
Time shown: h=8 m=44
